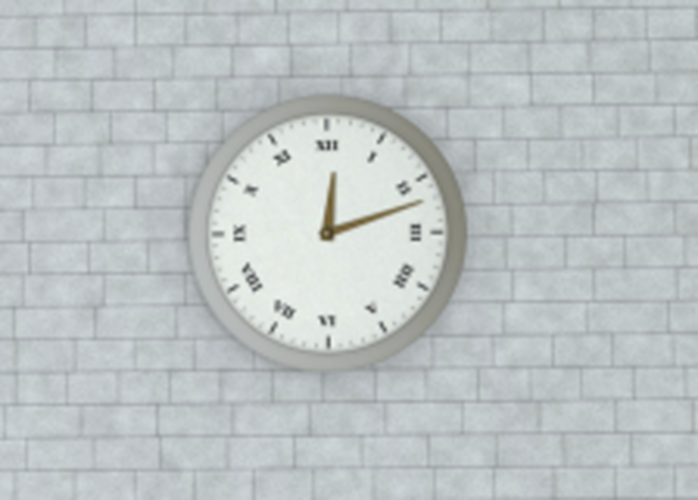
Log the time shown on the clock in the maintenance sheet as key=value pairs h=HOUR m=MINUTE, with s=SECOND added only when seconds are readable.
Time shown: h=12 m=12
